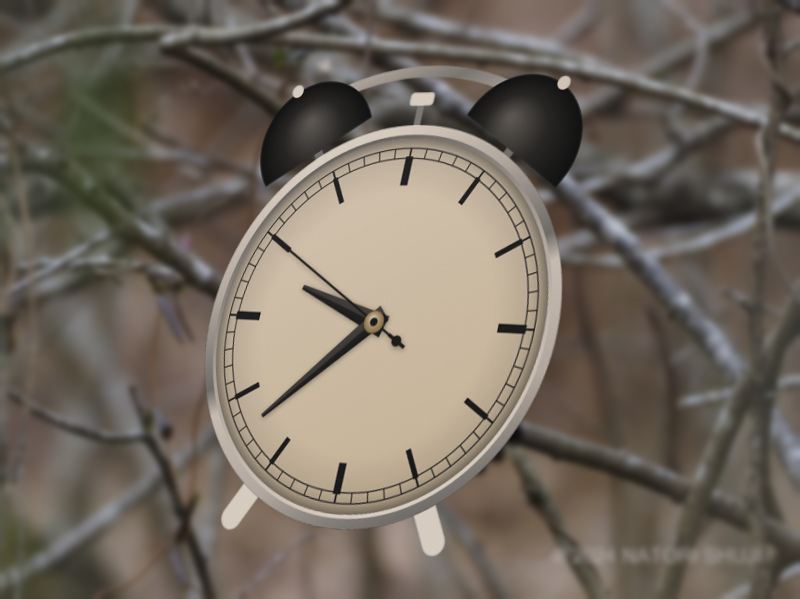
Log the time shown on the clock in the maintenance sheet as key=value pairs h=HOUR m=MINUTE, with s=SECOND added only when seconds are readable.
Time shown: h=9 m=37 s=50
